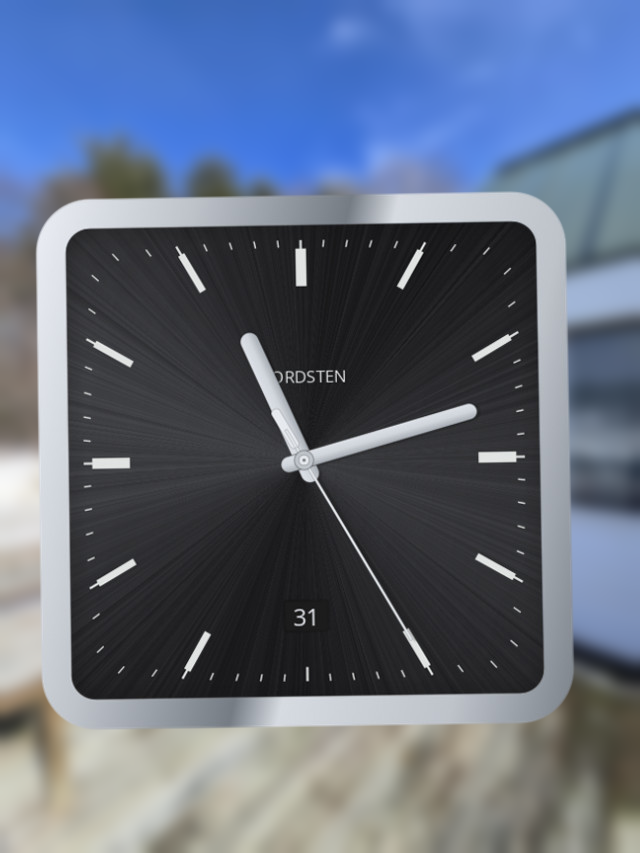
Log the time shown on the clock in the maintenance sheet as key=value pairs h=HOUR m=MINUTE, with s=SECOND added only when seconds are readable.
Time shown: h=11 m=12 s=25
